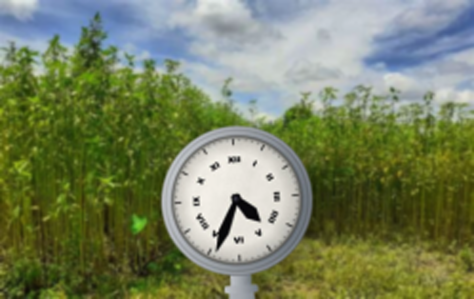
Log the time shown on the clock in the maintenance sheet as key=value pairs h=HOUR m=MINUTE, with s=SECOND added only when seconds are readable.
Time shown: h=4 m=34
